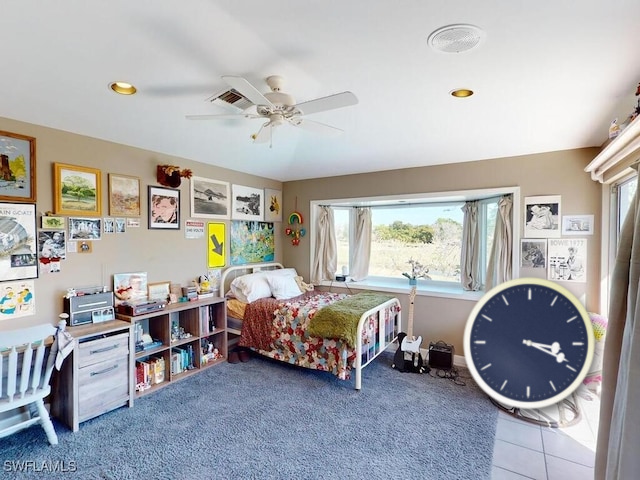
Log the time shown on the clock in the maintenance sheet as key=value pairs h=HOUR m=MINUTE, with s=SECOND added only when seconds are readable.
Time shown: h=3 m=19
